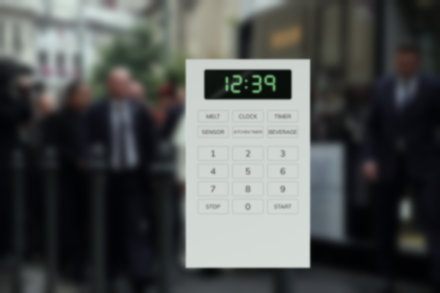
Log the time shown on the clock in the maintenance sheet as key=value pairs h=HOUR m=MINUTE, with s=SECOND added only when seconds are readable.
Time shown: h=12 m=39
